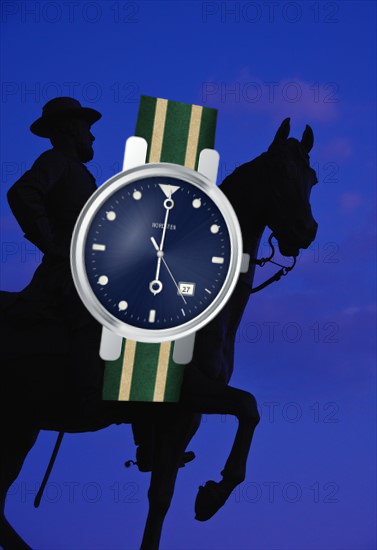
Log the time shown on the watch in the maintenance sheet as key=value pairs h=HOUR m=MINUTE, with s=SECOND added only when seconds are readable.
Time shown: h=6 m=0 s=24
